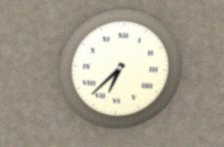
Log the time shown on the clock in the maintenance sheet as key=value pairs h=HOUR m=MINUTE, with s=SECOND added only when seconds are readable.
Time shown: h=6 m=37
